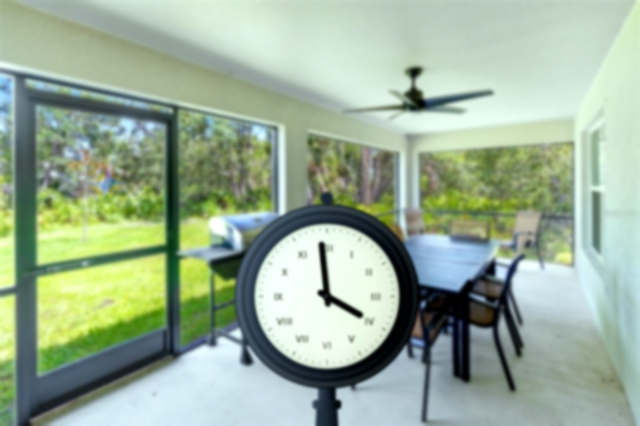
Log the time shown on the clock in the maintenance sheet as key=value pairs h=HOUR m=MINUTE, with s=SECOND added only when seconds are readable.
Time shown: h=3 m=59
